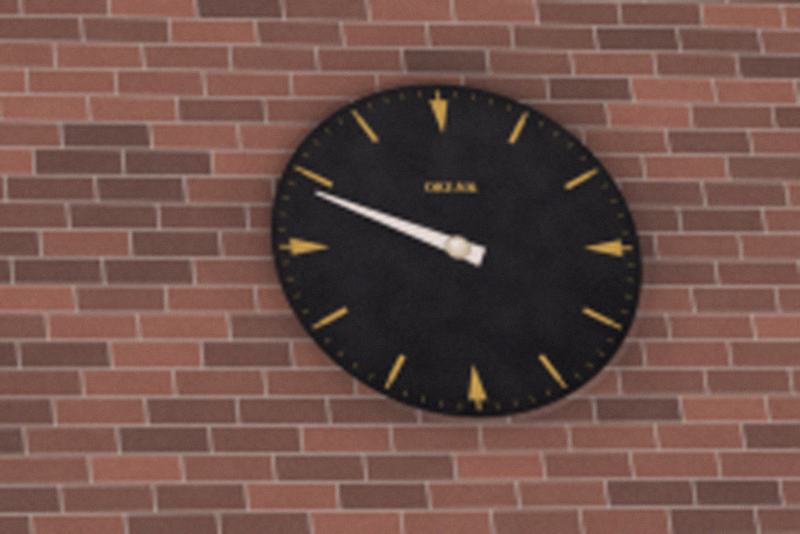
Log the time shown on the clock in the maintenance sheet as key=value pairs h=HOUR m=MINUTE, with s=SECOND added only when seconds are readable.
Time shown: h=9 m=49
